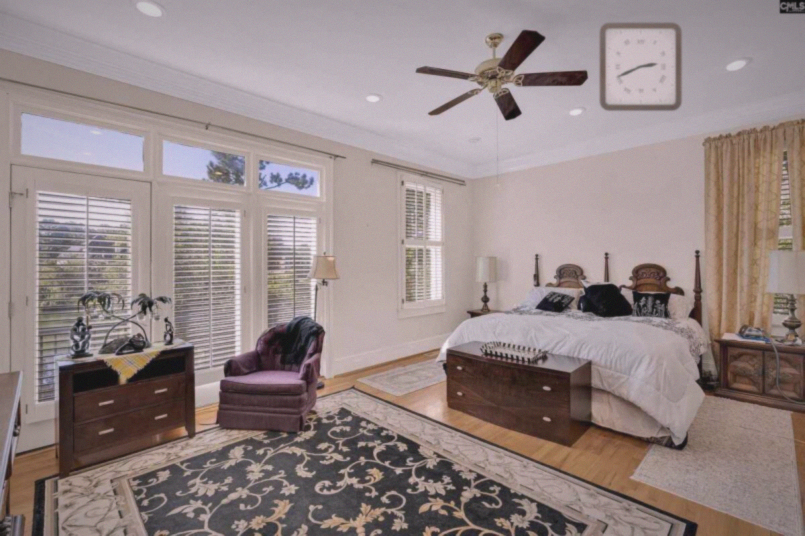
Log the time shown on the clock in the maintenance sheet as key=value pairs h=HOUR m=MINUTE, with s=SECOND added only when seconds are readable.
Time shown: h=2 m=41
